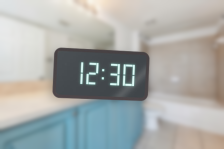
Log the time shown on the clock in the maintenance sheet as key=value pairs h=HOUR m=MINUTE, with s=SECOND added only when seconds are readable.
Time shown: h=12 m=30
